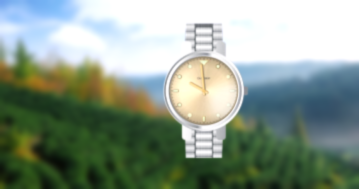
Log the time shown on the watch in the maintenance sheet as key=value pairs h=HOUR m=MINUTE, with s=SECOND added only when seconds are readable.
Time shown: h=9 m=59
